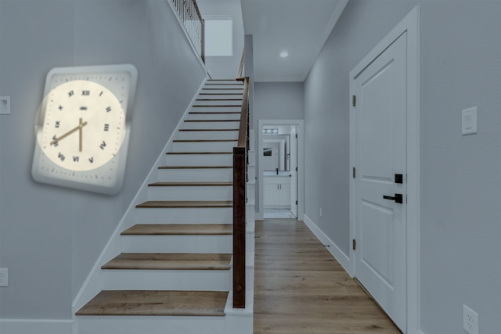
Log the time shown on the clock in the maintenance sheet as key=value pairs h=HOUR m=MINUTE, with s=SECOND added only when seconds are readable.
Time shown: h=5 m=40
